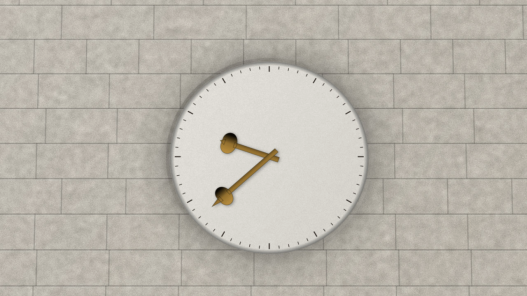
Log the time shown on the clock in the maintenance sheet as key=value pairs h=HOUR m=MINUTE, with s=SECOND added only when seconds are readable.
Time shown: h=9 m=38
